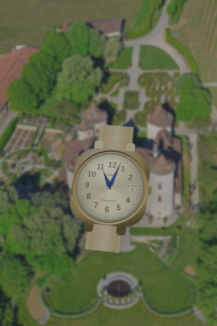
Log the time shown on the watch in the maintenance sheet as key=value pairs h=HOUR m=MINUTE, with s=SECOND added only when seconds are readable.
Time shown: h=11 m=3
